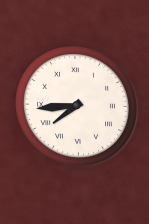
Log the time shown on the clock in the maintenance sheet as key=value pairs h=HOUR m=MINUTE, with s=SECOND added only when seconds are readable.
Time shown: h=7 m=44
